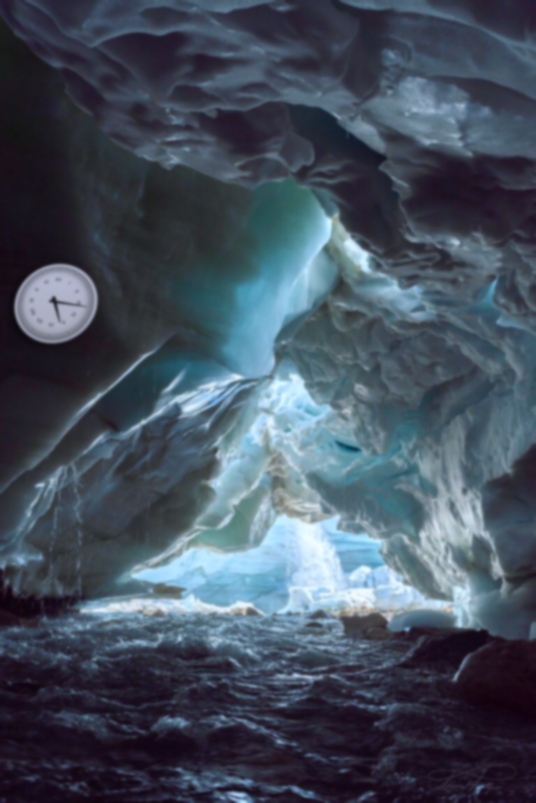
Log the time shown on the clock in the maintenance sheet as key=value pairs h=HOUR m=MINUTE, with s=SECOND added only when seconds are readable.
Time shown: h=5 m=16
